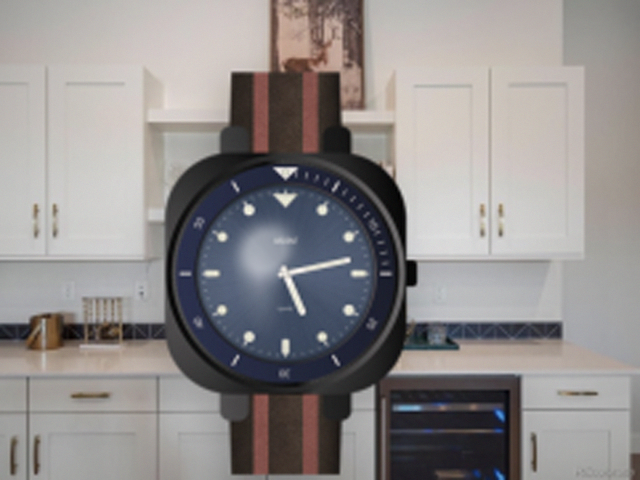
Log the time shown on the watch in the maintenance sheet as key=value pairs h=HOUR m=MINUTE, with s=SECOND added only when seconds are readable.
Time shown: h=5 m=13
